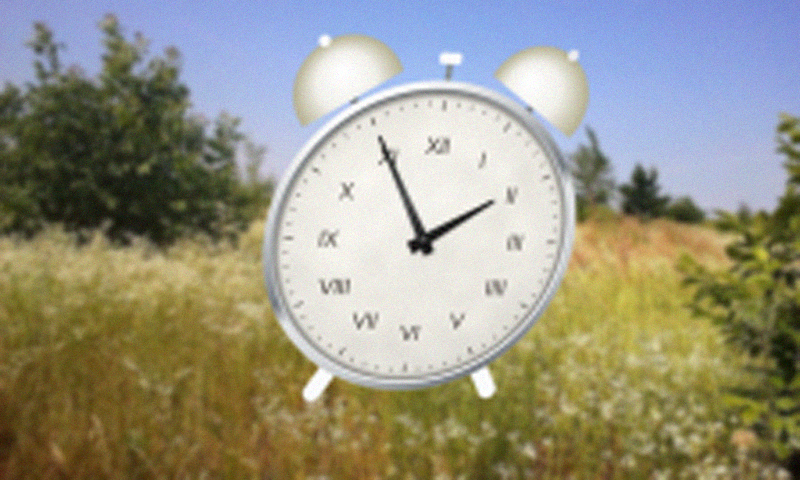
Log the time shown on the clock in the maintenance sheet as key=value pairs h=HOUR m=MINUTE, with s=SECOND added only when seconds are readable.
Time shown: h=1 m=55
